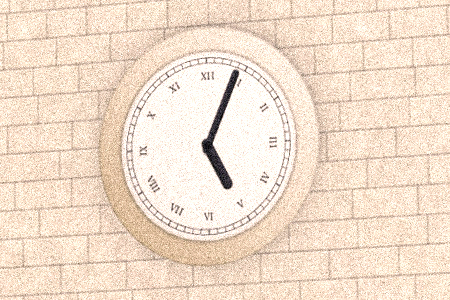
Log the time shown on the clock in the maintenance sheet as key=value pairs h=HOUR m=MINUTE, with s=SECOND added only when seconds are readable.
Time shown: h=5 m=4
